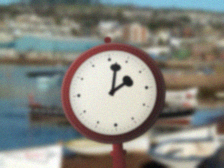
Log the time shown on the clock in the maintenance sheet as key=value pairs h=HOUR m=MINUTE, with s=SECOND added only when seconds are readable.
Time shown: h=2 m=2
